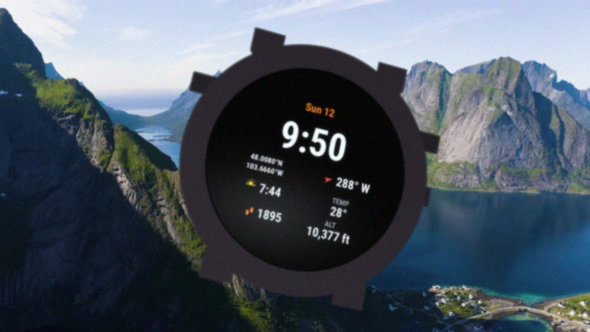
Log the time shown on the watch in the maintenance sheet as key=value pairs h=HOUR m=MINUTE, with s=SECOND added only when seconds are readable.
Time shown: h=9 m=50
